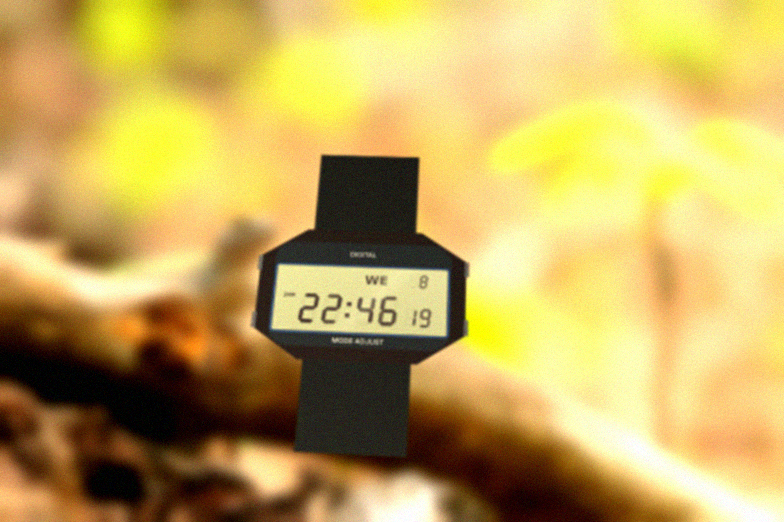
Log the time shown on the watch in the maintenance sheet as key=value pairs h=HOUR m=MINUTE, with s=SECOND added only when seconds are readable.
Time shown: h=22 m=46 s=19
